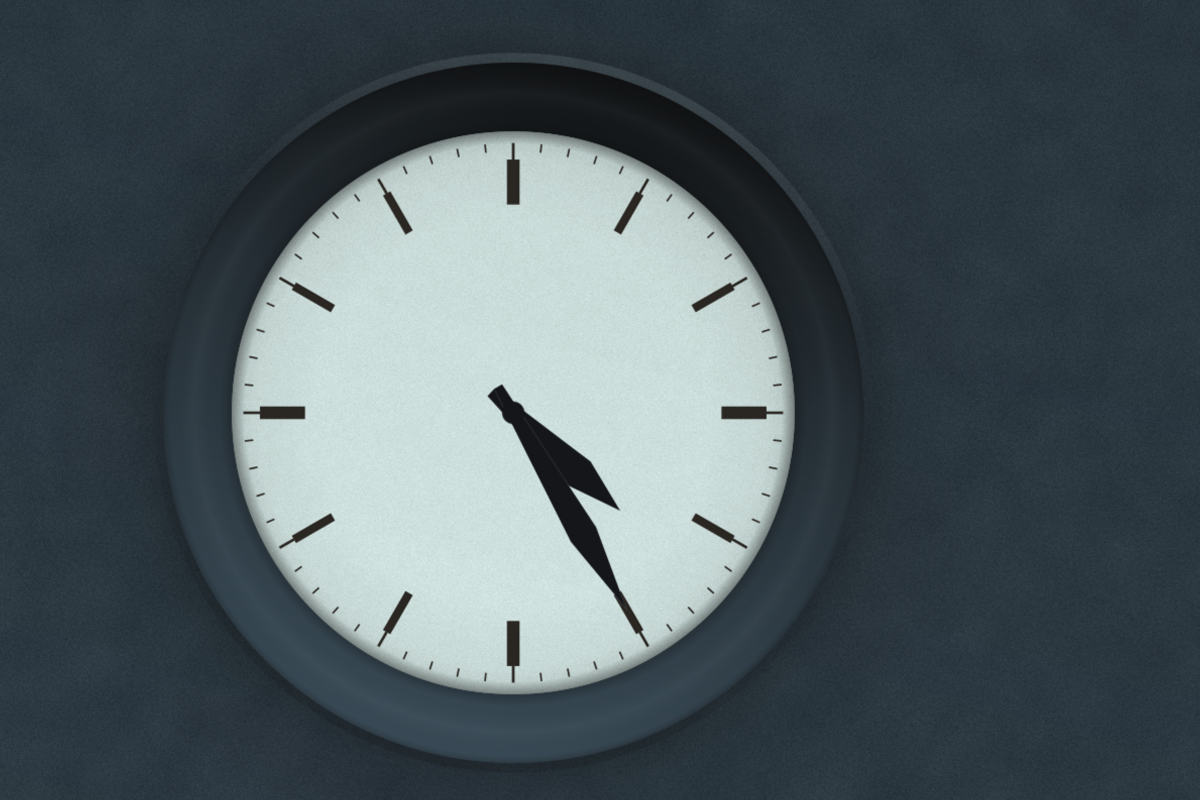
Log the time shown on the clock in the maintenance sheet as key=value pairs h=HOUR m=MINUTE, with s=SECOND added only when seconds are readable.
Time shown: h=4 m=25
